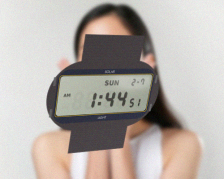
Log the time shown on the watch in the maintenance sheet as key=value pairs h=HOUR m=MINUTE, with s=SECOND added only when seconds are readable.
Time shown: h=1 m=44 s=51
